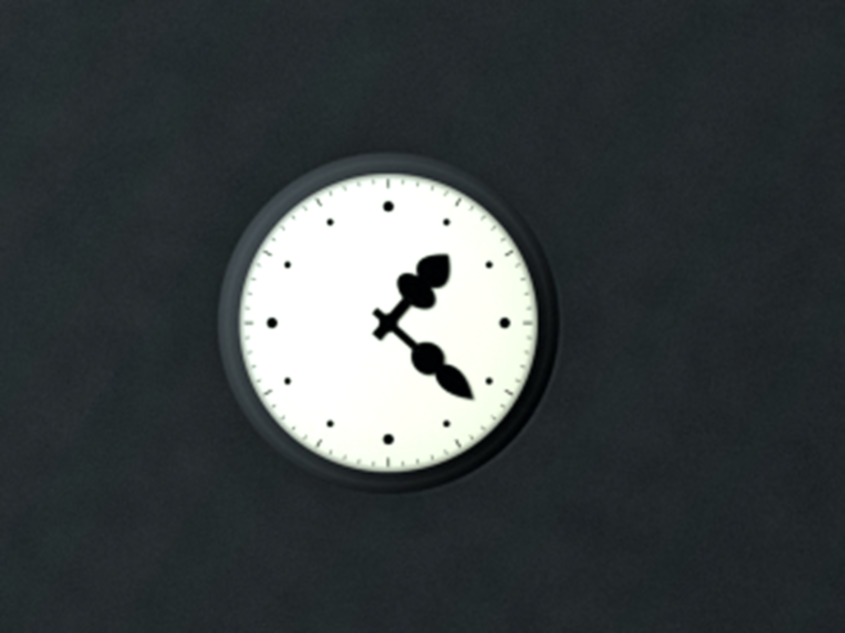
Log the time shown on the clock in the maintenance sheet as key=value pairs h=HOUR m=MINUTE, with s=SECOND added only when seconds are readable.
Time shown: h=1 m=22
